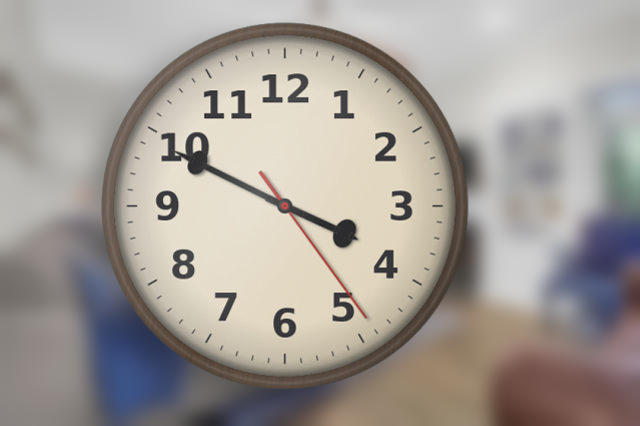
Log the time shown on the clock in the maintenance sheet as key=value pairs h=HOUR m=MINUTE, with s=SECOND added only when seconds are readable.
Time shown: h=3 m=49 s=24
